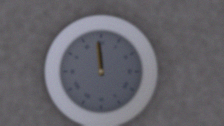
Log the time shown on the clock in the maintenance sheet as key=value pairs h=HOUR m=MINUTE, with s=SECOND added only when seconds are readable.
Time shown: h=11 m=59
